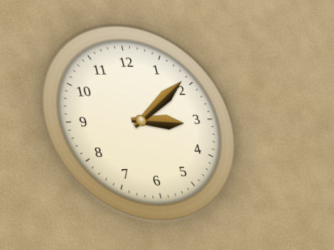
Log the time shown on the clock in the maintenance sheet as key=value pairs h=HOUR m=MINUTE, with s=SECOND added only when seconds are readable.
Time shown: h=3 m=9
